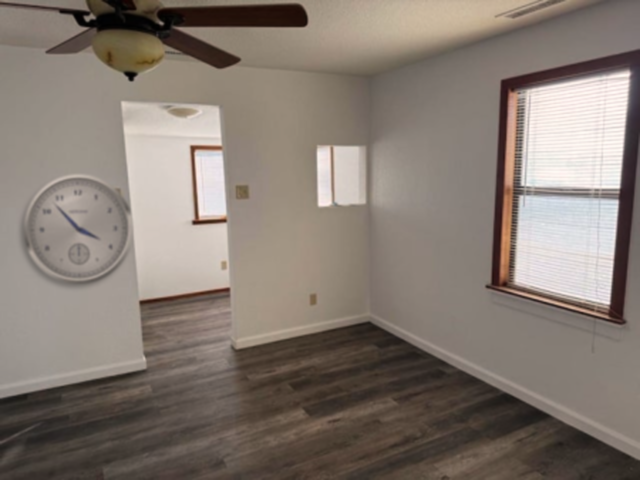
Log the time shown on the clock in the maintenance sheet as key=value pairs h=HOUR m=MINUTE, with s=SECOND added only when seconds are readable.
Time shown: h=3 m=53
